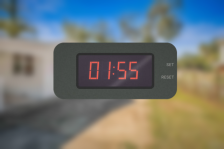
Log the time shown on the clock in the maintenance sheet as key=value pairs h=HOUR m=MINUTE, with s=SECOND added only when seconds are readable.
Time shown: h=1 m=55
